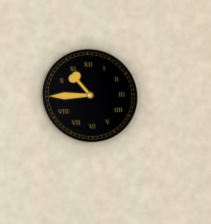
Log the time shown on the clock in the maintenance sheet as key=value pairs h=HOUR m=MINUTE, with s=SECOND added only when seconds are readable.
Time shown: h=10 m=45
